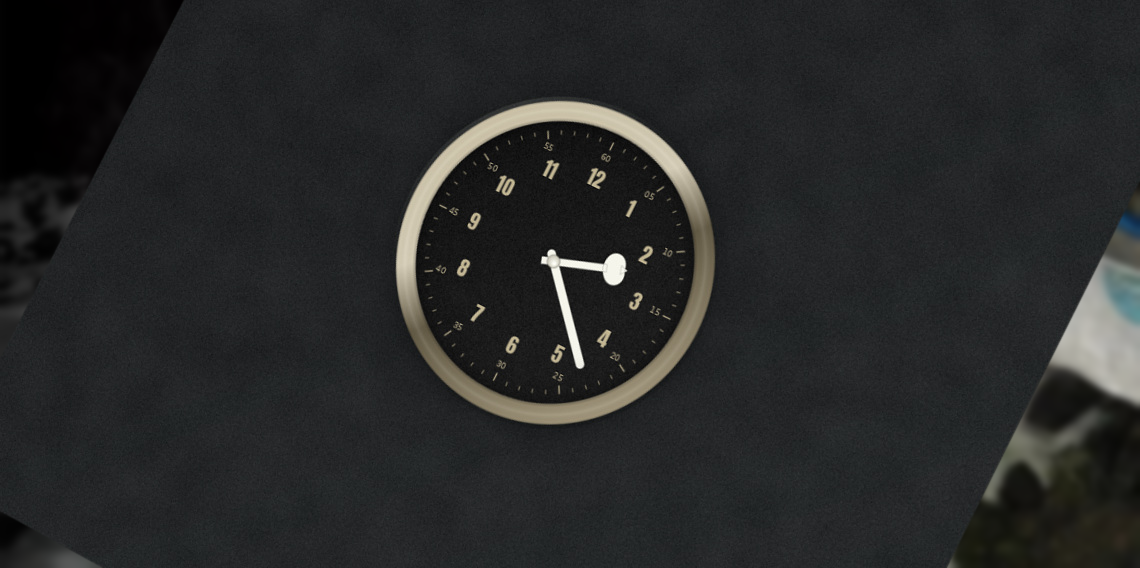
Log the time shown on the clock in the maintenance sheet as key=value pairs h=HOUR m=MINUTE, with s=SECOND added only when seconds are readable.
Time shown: h=2 m=23
